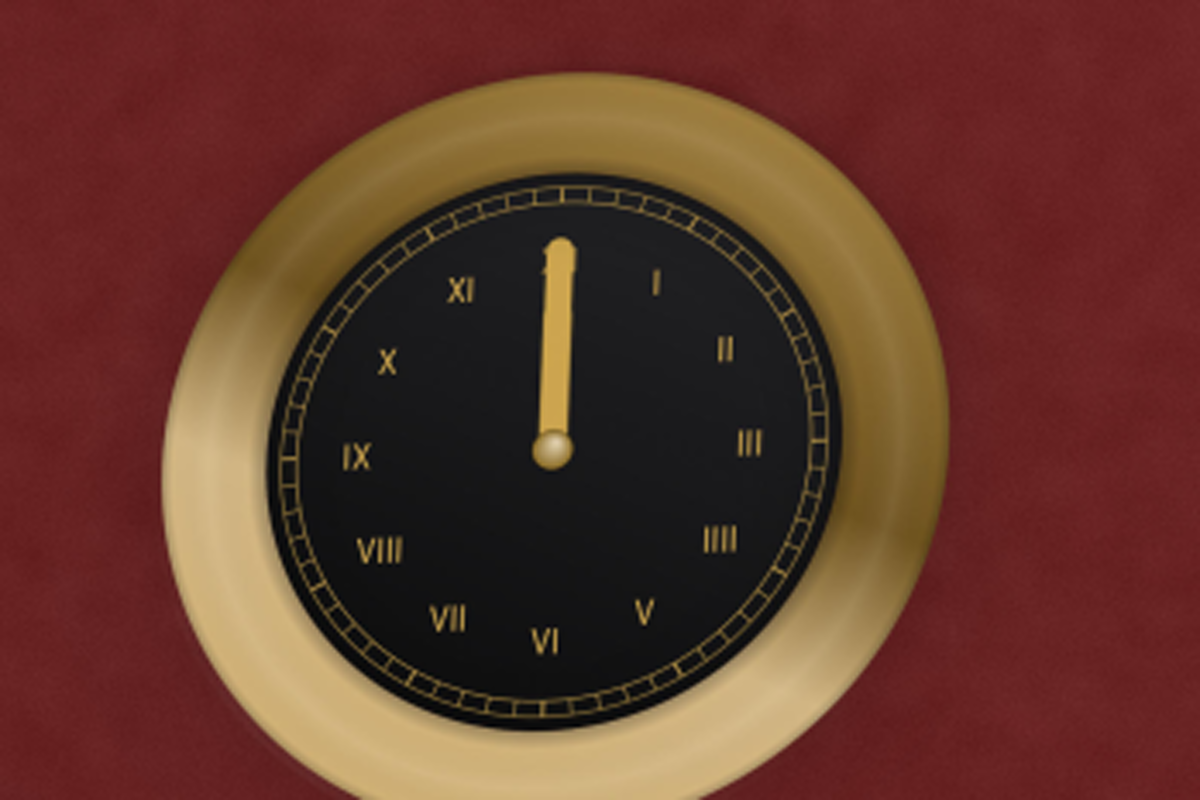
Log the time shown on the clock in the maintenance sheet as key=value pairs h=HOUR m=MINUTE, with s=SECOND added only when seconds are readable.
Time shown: h=12 m=0
